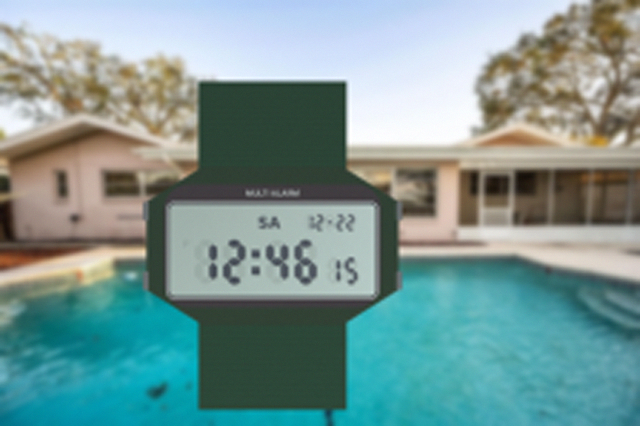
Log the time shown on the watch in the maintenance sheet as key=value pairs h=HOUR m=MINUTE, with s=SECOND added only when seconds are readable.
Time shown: h=12 m=46 s=15
